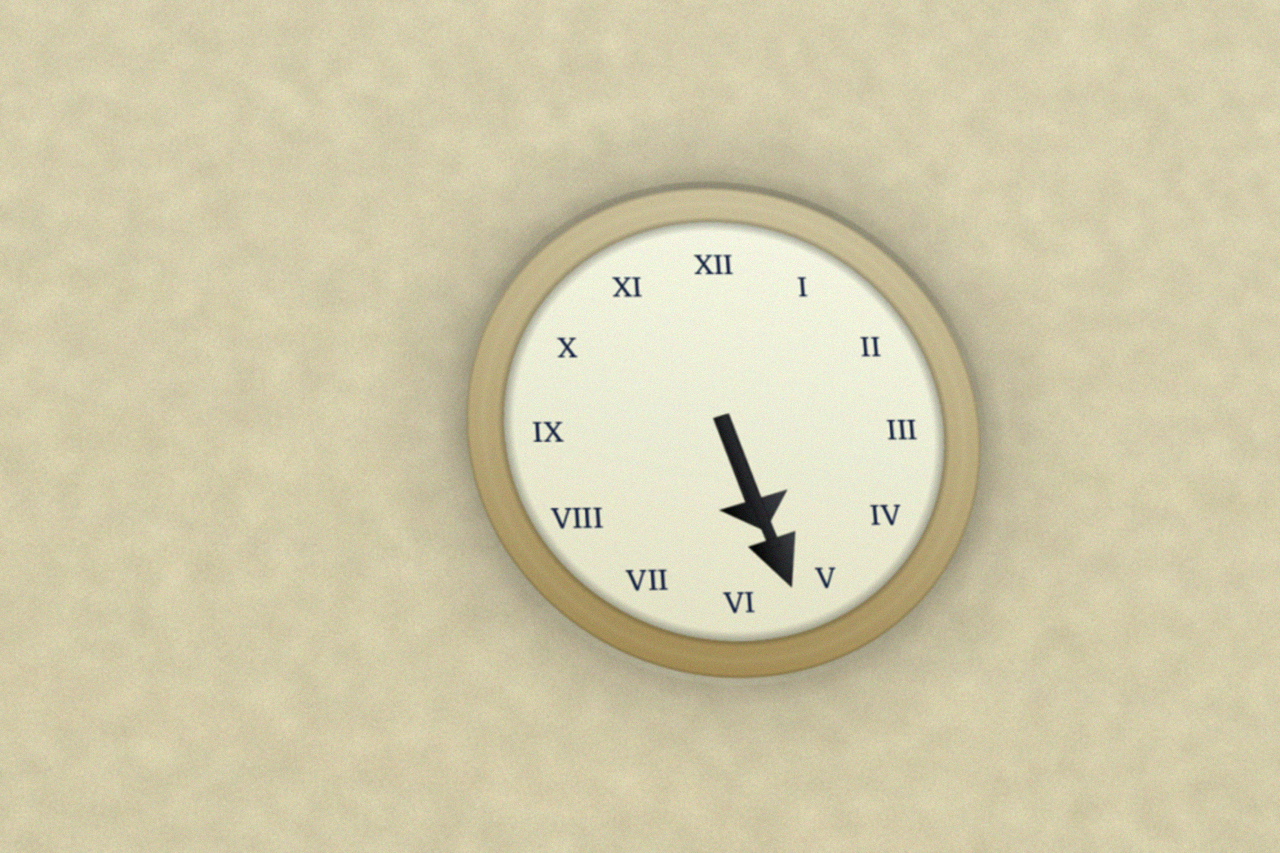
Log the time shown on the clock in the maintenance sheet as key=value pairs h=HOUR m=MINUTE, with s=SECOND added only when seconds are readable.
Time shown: h=5 m=27
